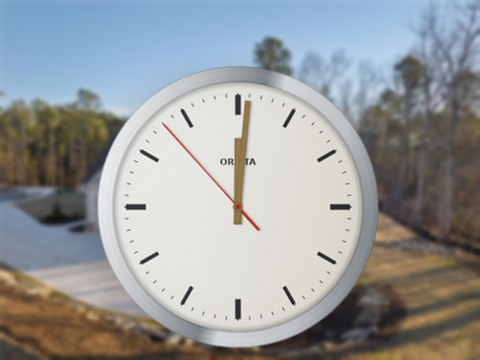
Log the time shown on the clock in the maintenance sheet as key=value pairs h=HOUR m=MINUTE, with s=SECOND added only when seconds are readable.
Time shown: h=12 m=0 s=53
